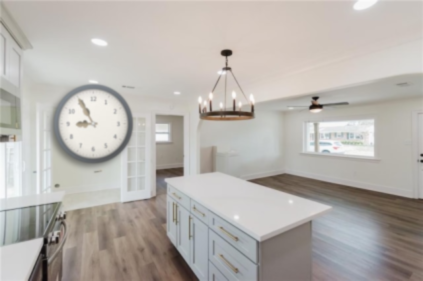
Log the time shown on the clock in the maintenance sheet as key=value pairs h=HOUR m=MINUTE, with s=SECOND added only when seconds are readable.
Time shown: h=8 m=55
